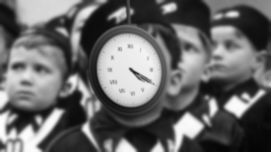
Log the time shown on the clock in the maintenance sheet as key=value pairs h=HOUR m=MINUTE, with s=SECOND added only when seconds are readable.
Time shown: h=4 m=20
